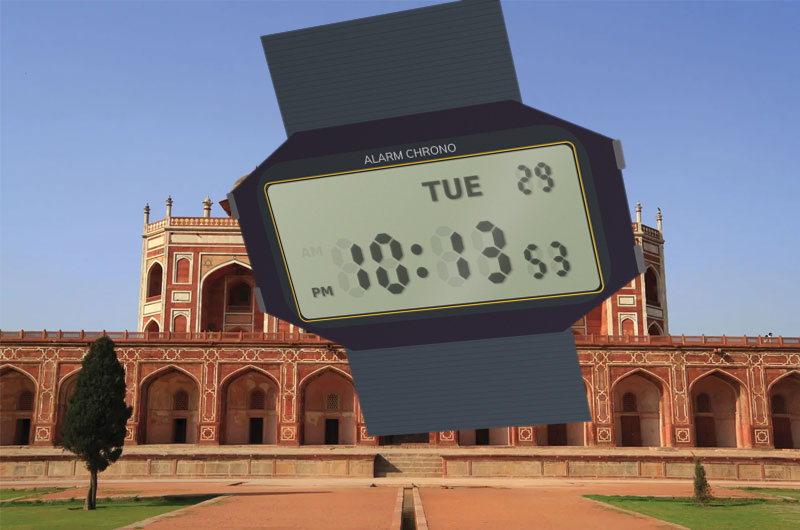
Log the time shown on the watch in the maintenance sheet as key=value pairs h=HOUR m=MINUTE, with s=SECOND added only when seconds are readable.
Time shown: h=10 m=13 s=53
